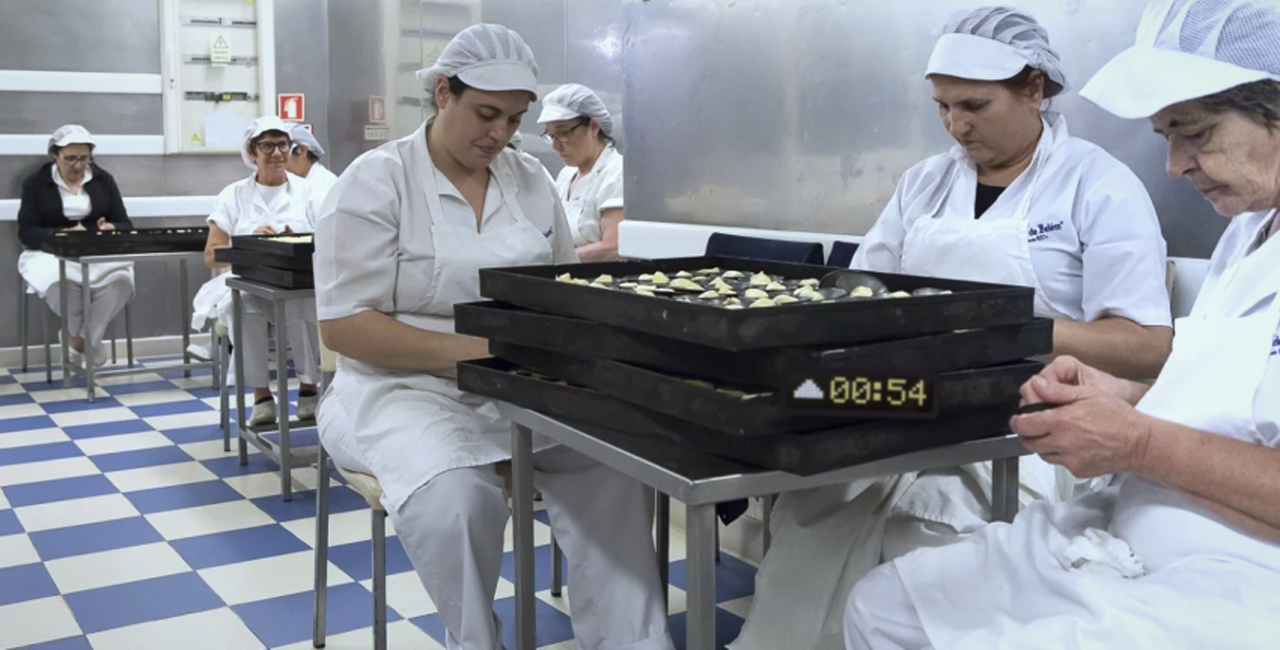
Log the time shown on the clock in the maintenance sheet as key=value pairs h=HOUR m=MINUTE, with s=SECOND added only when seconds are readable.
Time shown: h=0 m=54
